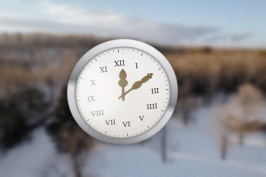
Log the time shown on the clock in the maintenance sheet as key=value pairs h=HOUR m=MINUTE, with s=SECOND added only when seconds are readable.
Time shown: h=12 m=10
